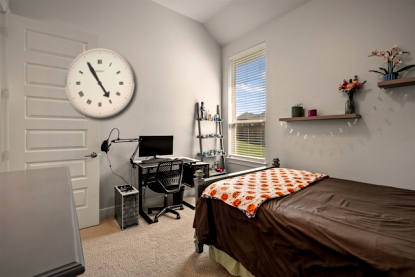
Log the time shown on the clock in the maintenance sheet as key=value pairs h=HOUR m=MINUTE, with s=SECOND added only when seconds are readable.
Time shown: h=4 m=55
